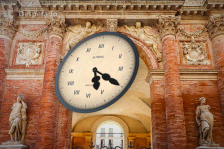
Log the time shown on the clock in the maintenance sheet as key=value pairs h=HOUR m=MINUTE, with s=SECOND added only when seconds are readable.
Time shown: h=5 m=20
